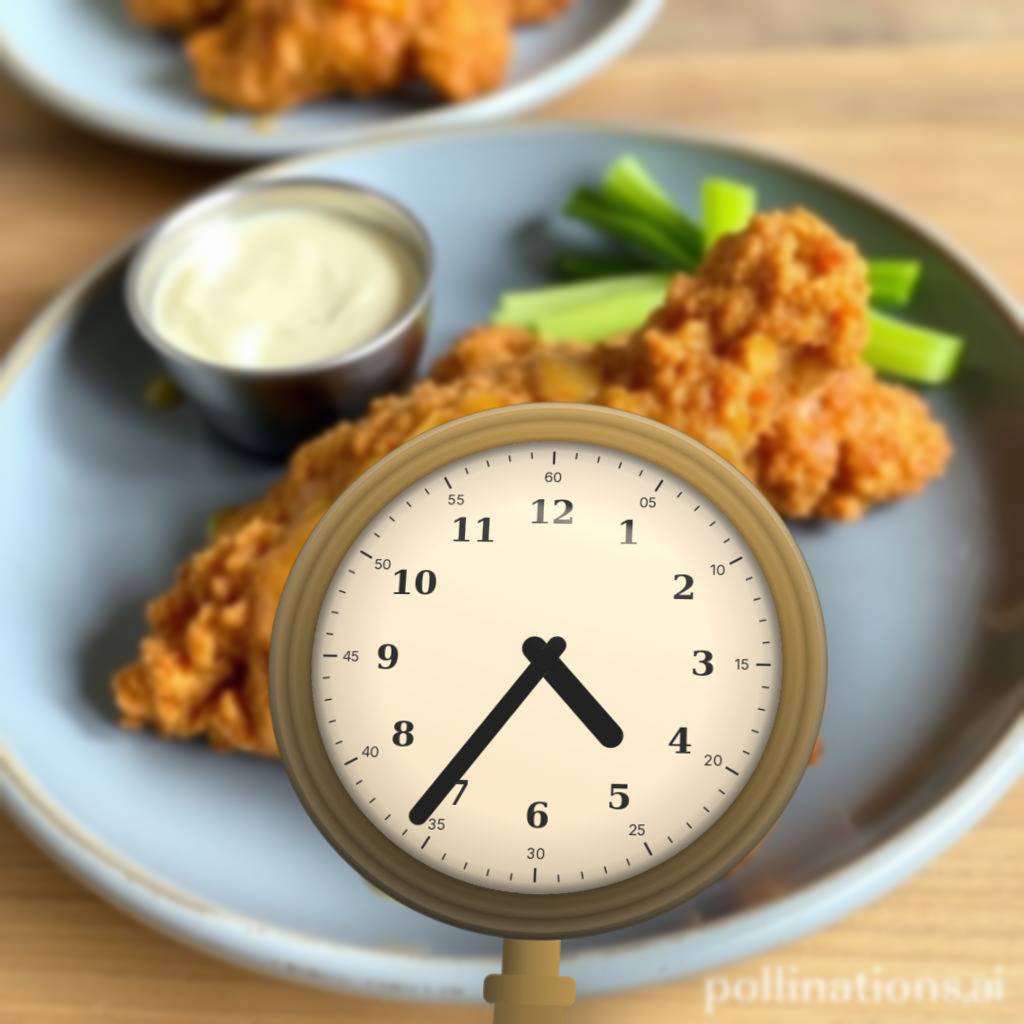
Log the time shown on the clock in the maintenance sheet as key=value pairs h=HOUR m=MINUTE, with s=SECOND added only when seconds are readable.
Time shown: h=4 m=36
